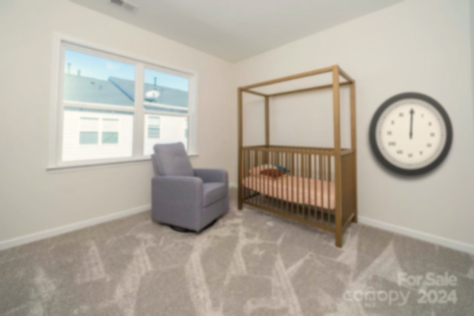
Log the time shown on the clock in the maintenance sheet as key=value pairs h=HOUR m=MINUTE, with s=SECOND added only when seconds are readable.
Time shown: h=12 m=0
